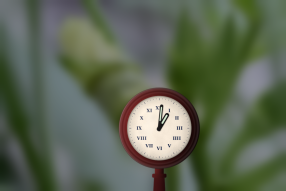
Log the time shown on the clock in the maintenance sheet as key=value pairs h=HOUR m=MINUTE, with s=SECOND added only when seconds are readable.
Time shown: h=1 m=1
